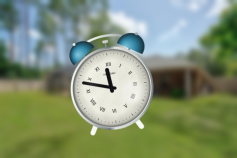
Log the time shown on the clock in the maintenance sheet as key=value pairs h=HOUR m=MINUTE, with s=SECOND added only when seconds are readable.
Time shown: h=11 m=48
